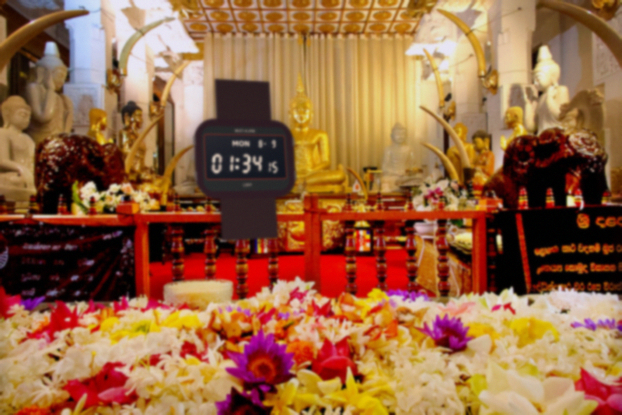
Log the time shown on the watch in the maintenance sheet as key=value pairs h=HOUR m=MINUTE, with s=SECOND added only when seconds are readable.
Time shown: h=1 m=34 s=15
